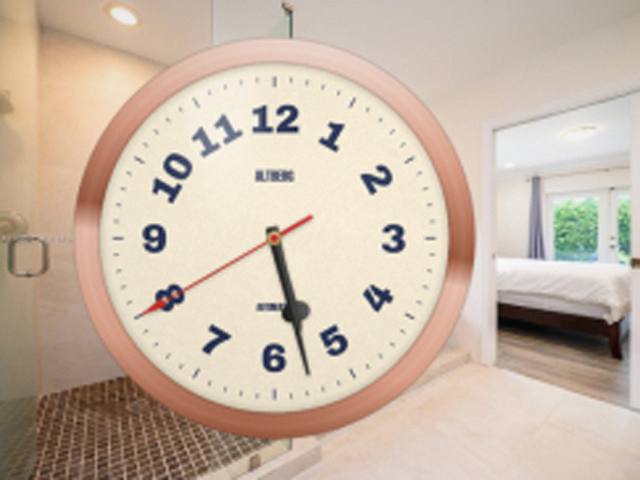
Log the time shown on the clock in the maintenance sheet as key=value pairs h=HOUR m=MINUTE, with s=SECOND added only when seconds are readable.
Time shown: h=5 m=27 s=40
